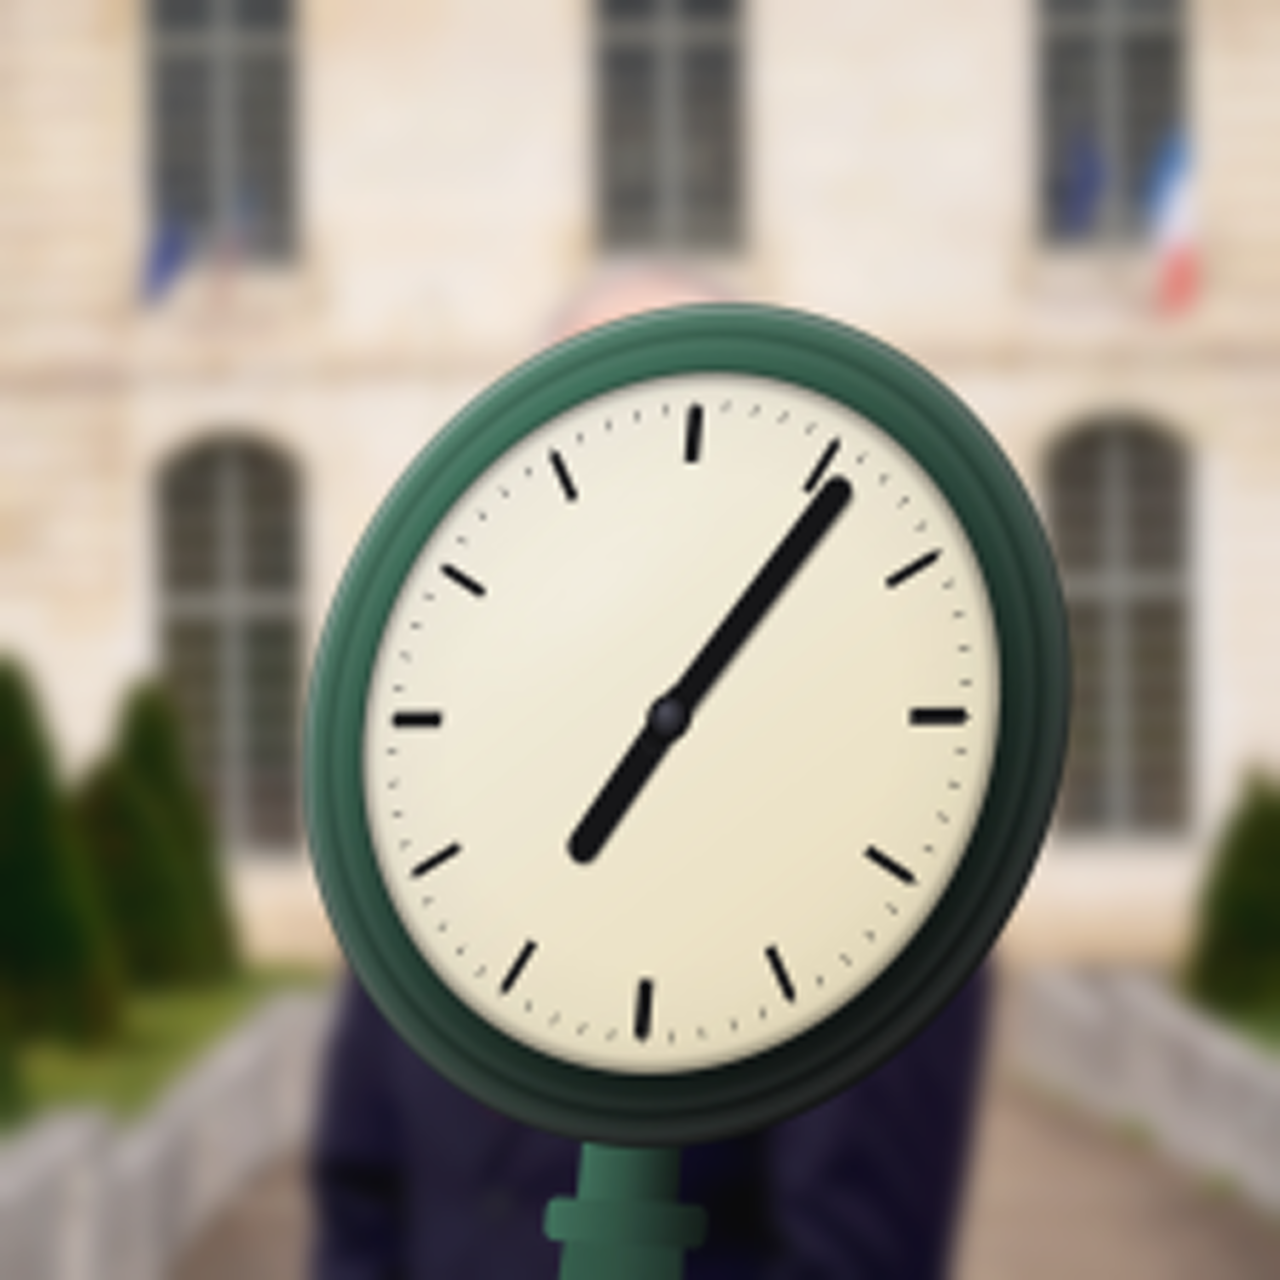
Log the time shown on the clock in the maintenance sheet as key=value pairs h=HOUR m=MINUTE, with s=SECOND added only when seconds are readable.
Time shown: h=7 m=6
